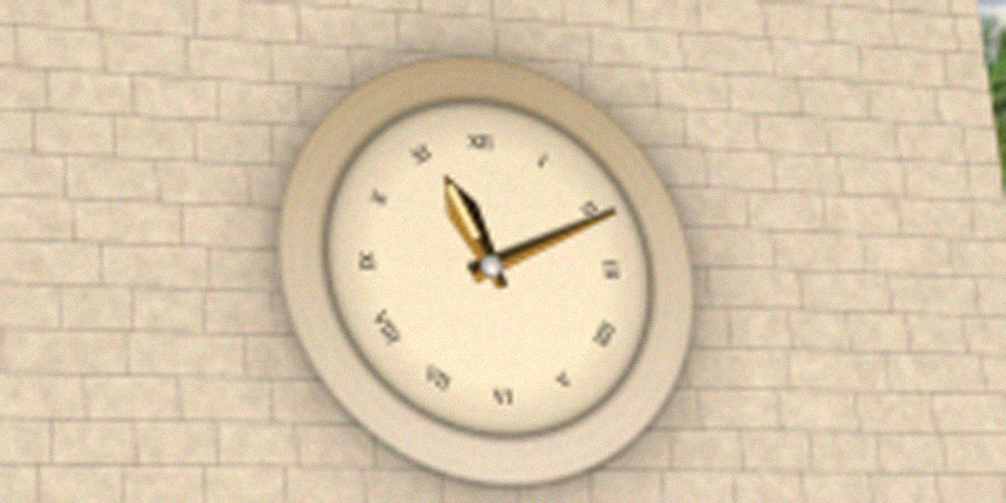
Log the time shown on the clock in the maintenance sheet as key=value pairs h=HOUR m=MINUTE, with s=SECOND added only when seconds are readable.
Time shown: h=11 m=11
